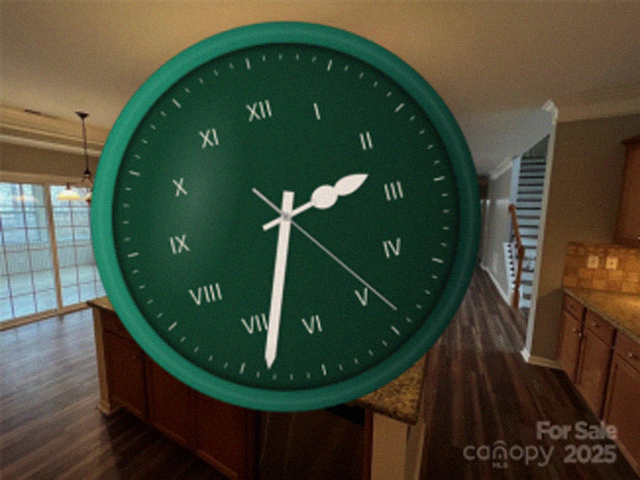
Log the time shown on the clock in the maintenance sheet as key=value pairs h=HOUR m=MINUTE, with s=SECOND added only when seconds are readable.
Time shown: h=2 m=33 s=24
